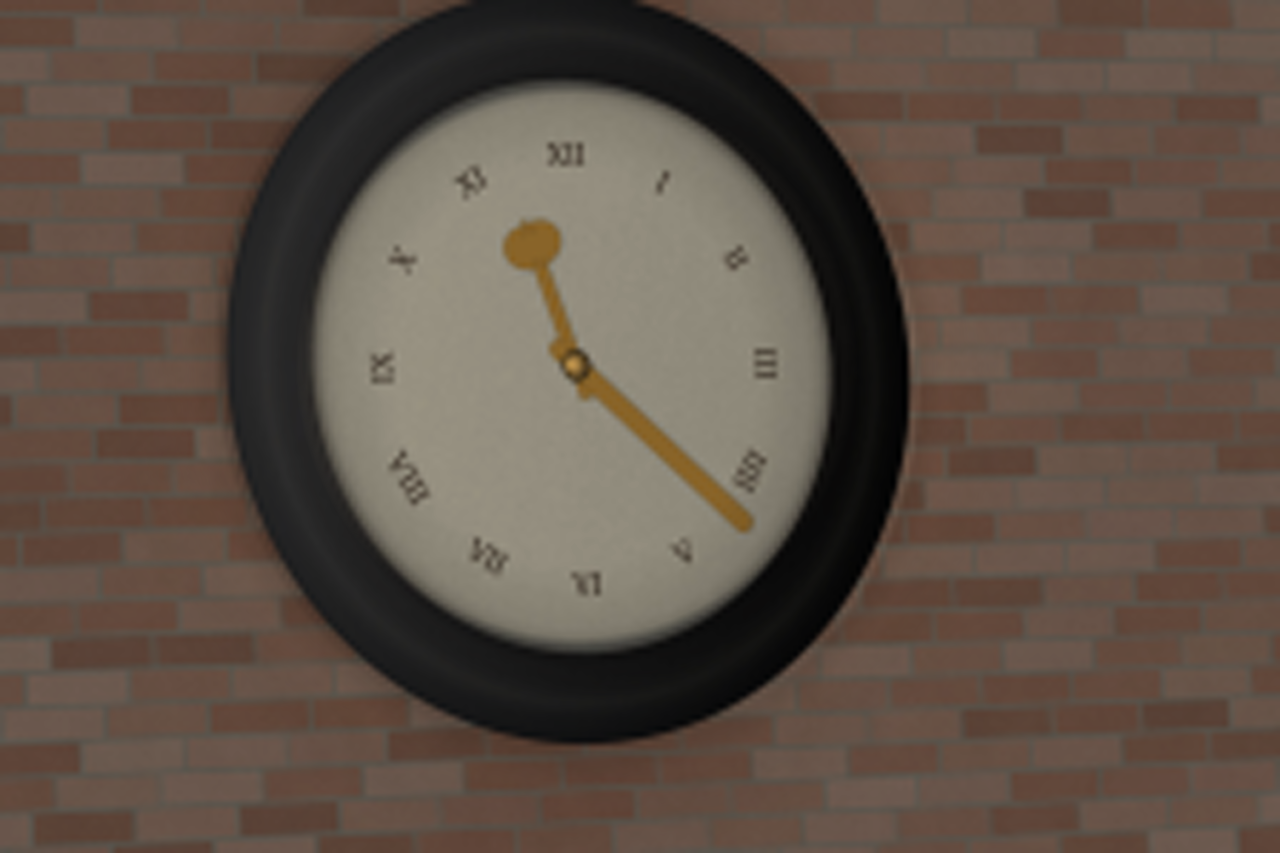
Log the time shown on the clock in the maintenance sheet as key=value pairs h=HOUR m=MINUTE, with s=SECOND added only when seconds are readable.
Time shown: h=11 m=22
